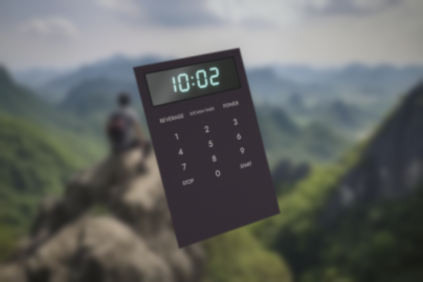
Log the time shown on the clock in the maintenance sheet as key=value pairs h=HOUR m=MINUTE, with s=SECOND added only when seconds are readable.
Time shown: h=10 m=2
